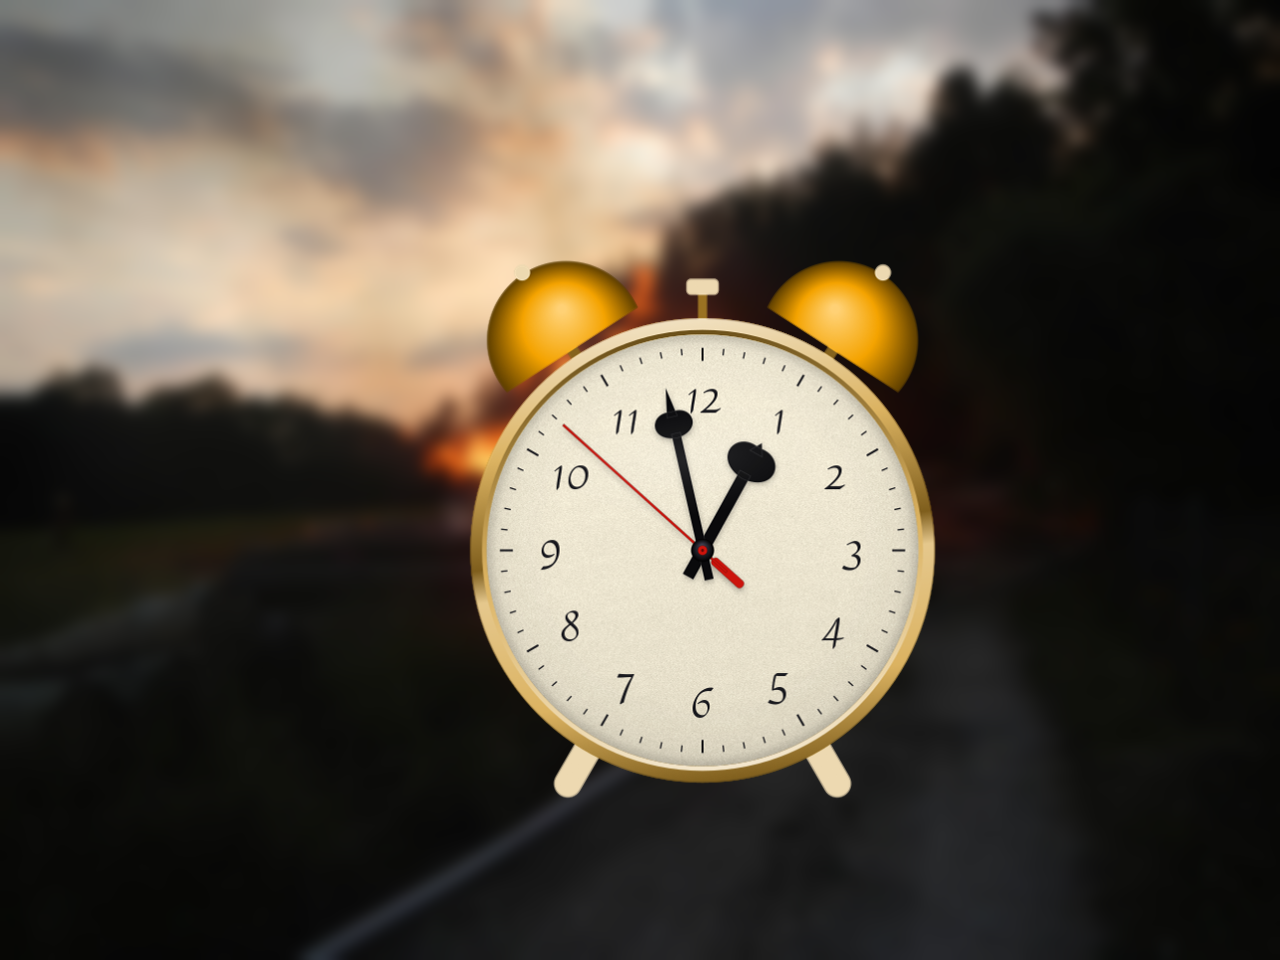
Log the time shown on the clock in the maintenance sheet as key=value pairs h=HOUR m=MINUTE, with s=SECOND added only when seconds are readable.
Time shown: h=12 m=57 s=52
